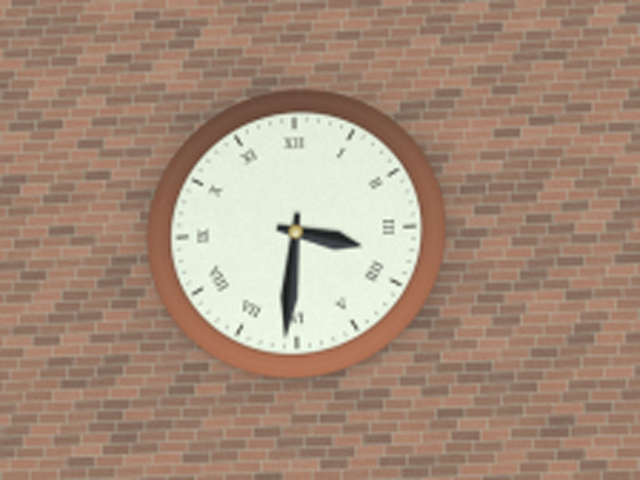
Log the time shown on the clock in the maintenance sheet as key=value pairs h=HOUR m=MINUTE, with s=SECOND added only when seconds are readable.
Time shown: h=3 m=31
